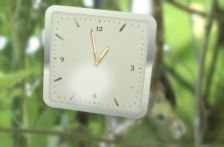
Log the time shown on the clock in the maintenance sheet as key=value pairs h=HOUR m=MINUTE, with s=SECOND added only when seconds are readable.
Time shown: h=12 m=58
